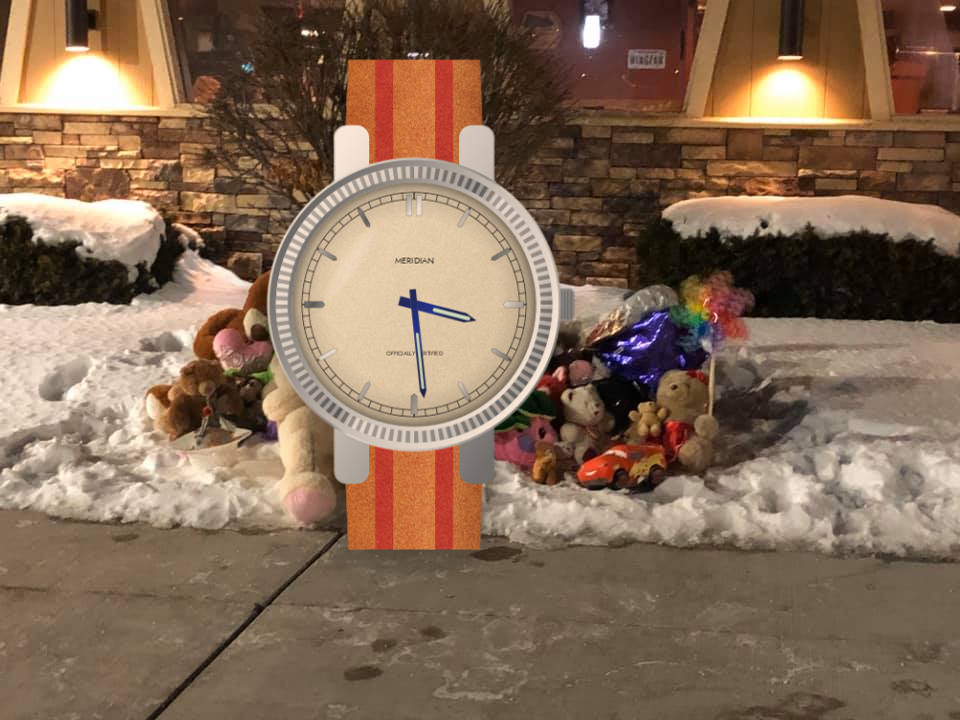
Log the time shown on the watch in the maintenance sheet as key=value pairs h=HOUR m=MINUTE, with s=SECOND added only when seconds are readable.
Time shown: h=3 m=29
